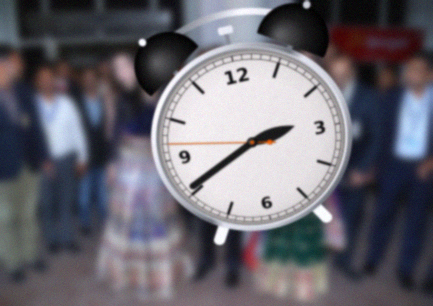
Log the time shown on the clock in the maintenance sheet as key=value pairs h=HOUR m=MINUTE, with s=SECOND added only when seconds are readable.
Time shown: h=2 m=40 s=47
